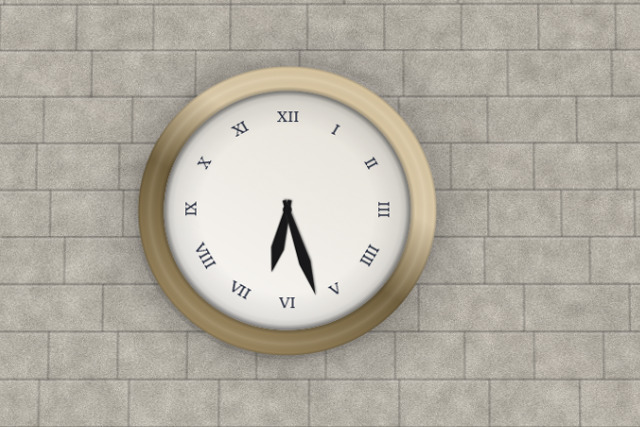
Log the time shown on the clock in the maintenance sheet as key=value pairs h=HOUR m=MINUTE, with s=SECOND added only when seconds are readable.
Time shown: h=6 m=27
